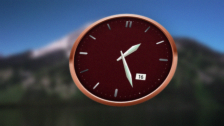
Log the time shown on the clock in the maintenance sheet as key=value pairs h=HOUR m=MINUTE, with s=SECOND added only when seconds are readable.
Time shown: h=1 m=26
